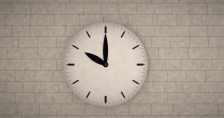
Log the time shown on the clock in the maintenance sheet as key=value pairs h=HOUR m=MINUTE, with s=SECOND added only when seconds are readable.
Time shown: h=10 m=0
